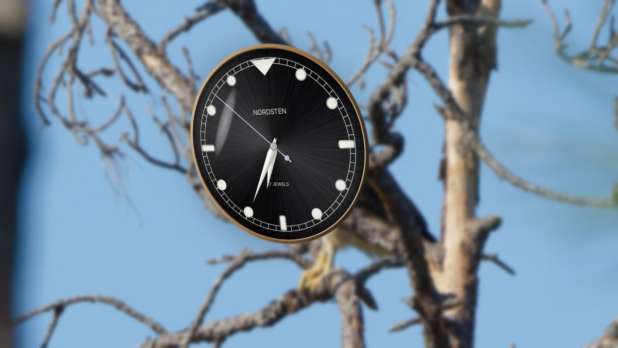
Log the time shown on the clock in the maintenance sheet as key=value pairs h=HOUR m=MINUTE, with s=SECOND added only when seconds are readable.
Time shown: h=6 m=34 s=52
